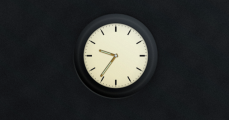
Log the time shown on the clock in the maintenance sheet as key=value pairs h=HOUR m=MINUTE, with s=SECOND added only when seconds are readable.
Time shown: h=9 m=36
